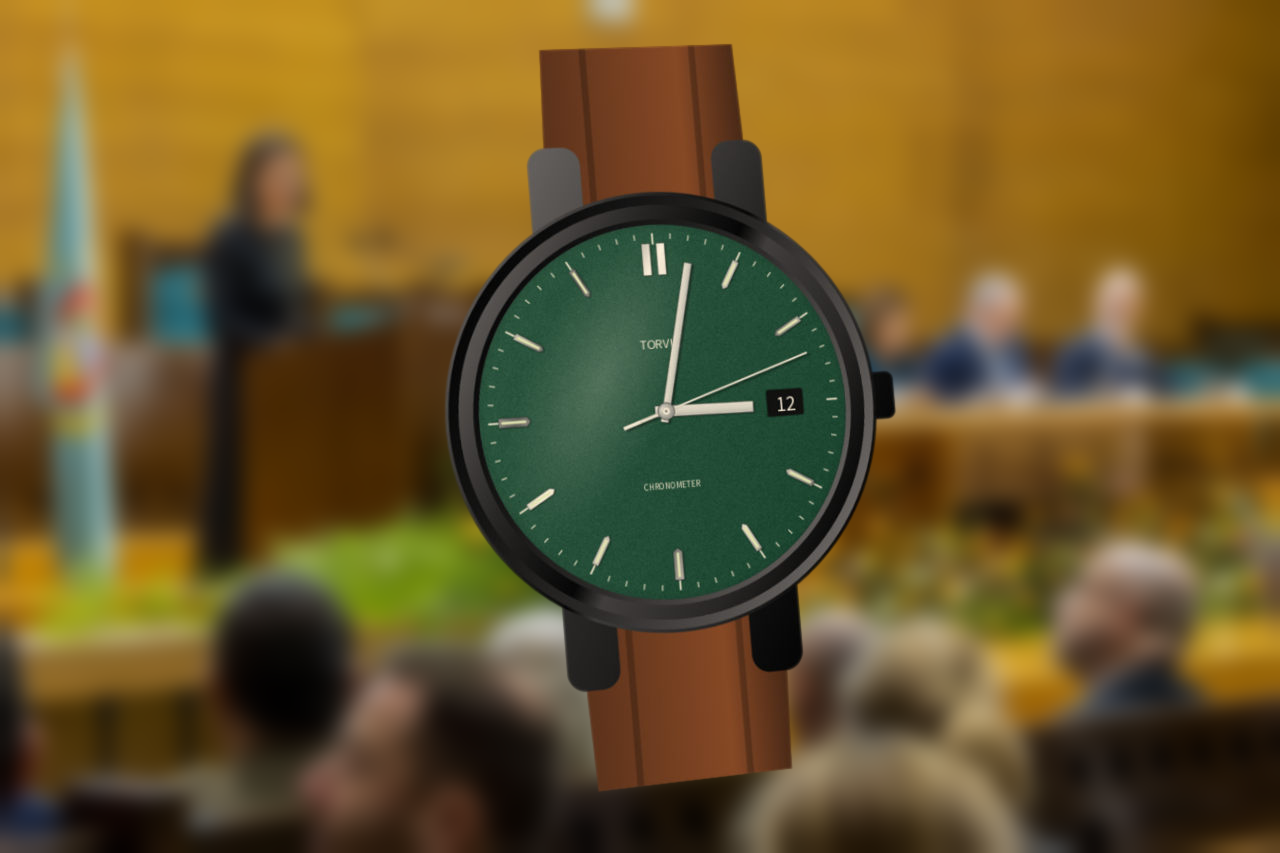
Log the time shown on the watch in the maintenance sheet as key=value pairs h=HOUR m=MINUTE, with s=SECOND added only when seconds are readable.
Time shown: h=3 m=2 s=12
